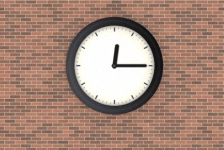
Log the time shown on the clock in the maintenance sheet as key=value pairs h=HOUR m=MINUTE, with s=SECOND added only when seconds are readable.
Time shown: h=12 m=15
